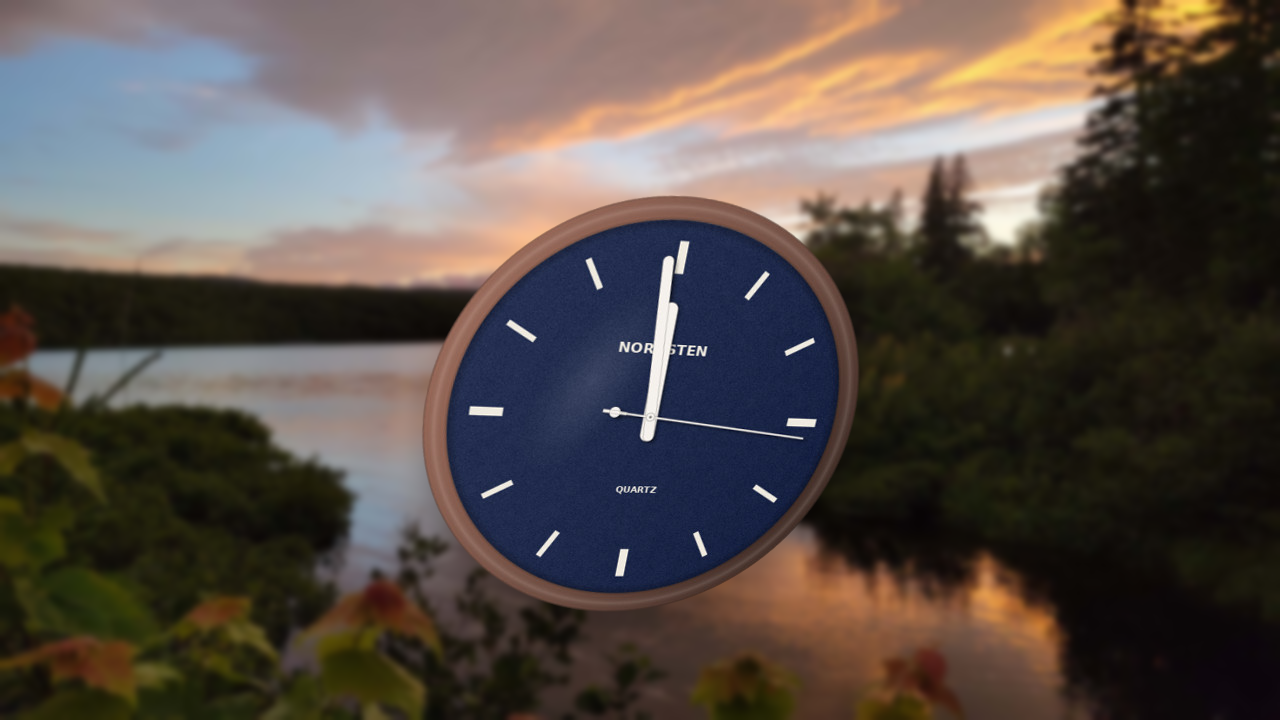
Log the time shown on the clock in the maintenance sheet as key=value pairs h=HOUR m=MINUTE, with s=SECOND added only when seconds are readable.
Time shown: h=11 m=59 s=16
